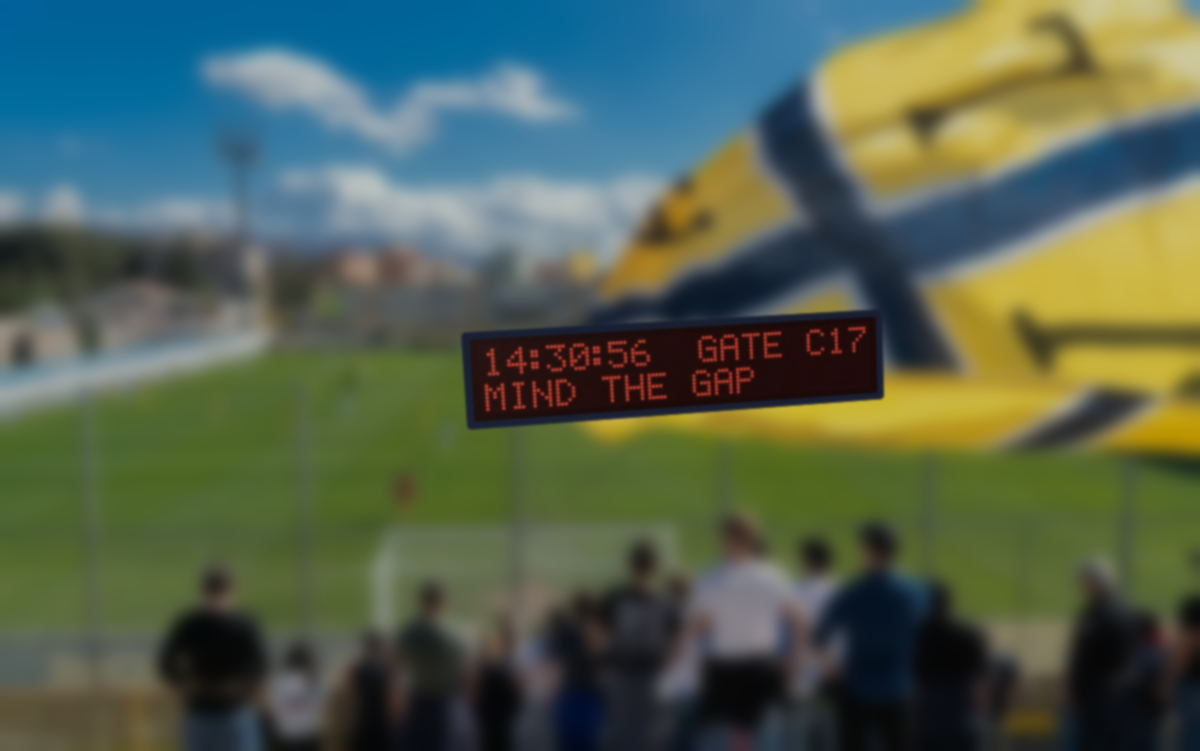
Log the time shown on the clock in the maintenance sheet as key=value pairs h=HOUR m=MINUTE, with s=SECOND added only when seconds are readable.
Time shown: h=14 m=30 s=56
